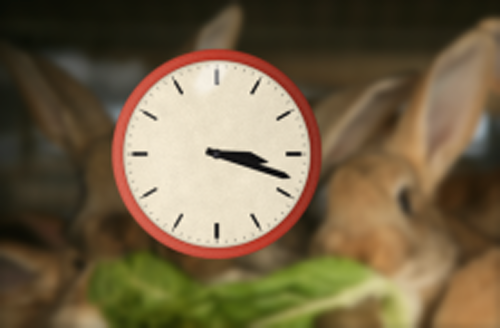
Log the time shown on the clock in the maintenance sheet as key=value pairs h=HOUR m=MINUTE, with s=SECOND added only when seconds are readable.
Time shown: h=3 m=18
